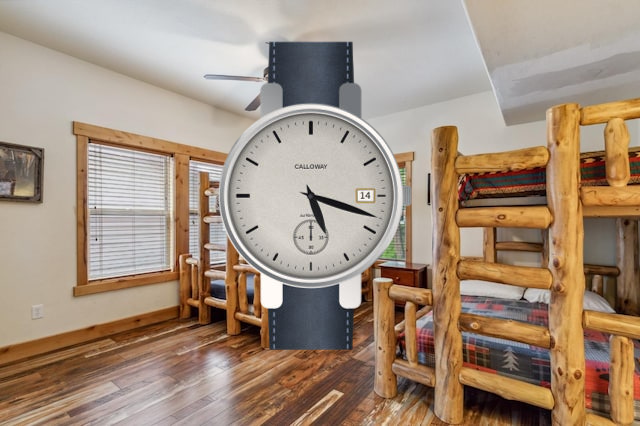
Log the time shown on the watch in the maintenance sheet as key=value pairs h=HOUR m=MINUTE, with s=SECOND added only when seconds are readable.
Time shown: h=5 m=18
